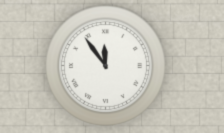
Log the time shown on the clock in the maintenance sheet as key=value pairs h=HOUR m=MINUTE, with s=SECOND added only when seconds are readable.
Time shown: h=11 m=54
